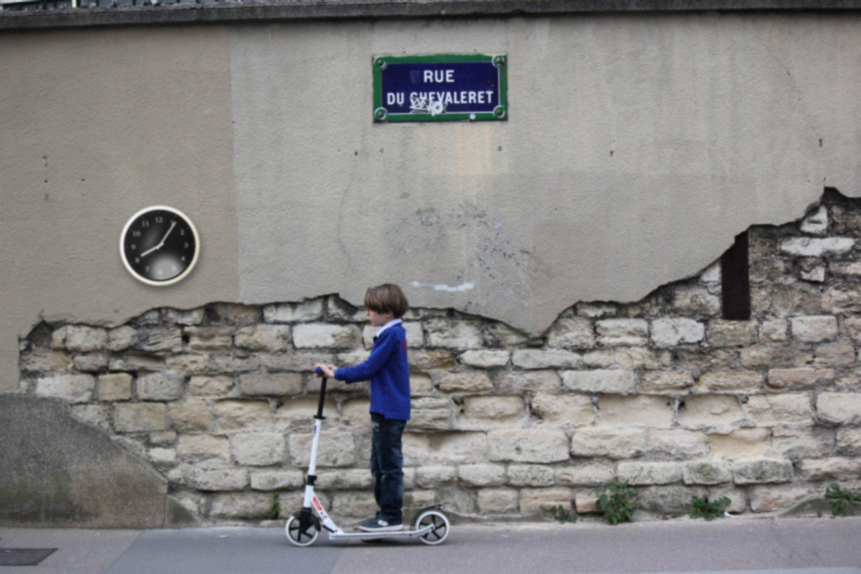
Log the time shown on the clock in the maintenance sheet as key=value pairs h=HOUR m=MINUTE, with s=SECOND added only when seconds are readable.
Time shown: h=8 m=6
